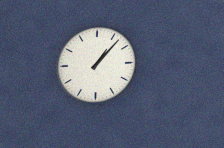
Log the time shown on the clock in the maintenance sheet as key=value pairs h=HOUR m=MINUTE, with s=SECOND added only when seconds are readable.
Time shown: h=1 m=7
